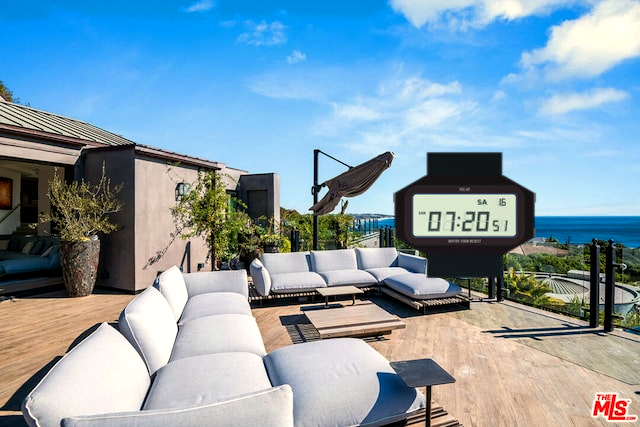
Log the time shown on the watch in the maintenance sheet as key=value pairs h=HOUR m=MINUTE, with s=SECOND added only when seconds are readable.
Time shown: h=7 m=20 s=51
